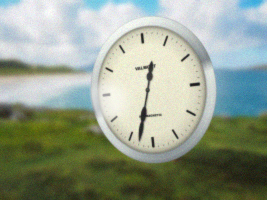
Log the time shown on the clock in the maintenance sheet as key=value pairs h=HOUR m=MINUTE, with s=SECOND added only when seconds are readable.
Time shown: h=12 m=33
